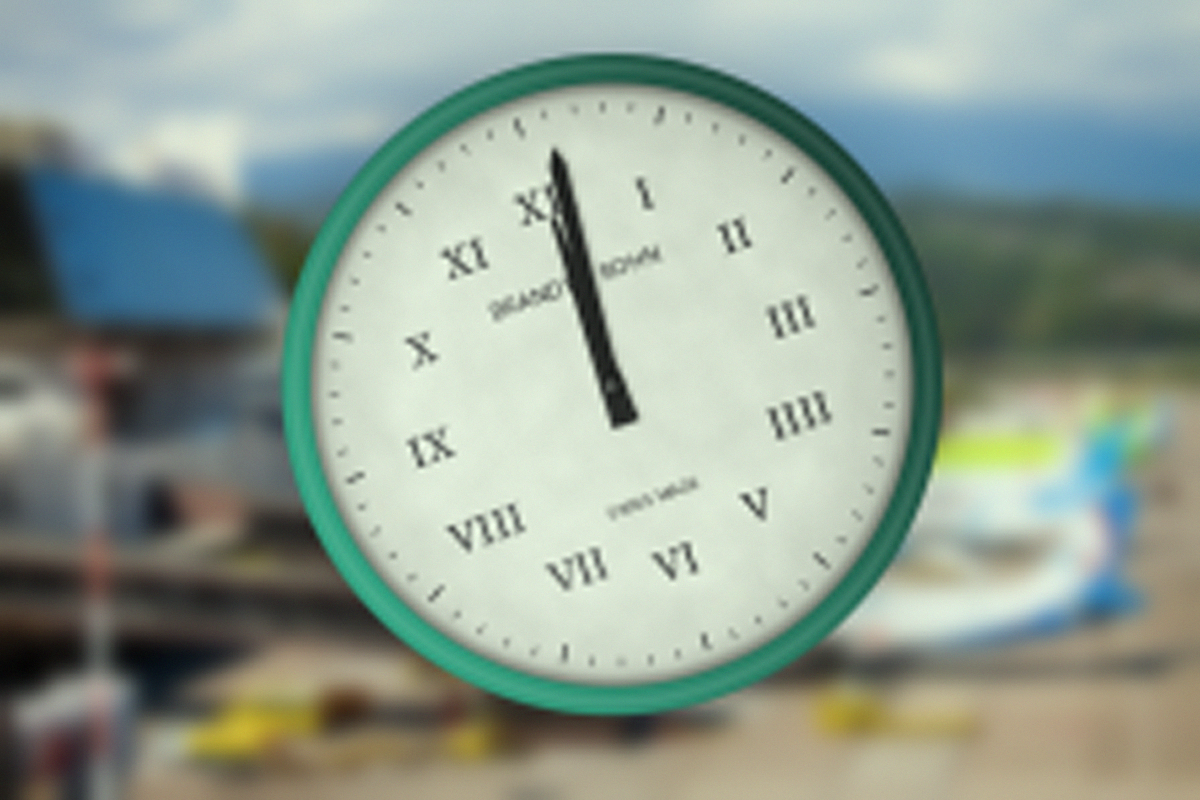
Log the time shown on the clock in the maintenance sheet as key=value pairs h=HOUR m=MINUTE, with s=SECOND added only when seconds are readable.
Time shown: h=12 m=1
